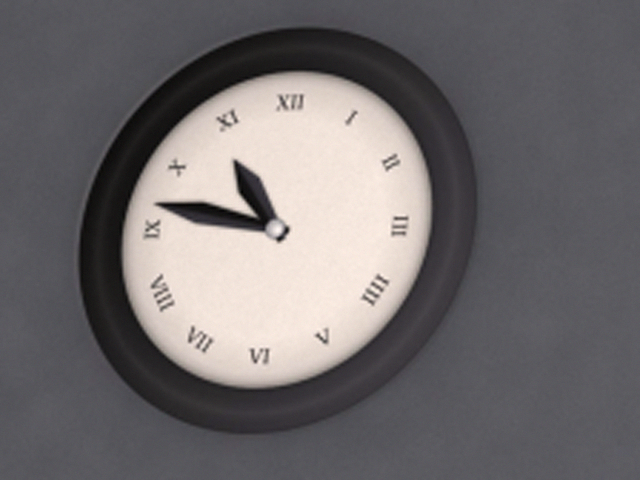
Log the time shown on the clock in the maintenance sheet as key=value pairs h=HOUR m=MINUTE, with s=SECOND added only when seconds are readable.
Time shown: h=10 m=47
